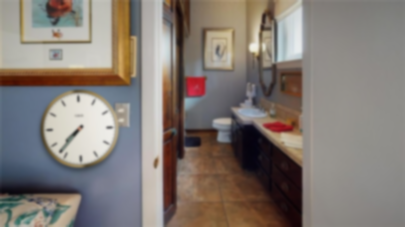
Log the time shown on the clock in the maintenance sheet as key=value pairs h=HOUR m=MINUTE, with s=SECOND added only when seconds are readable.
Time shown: h=7 m=37
